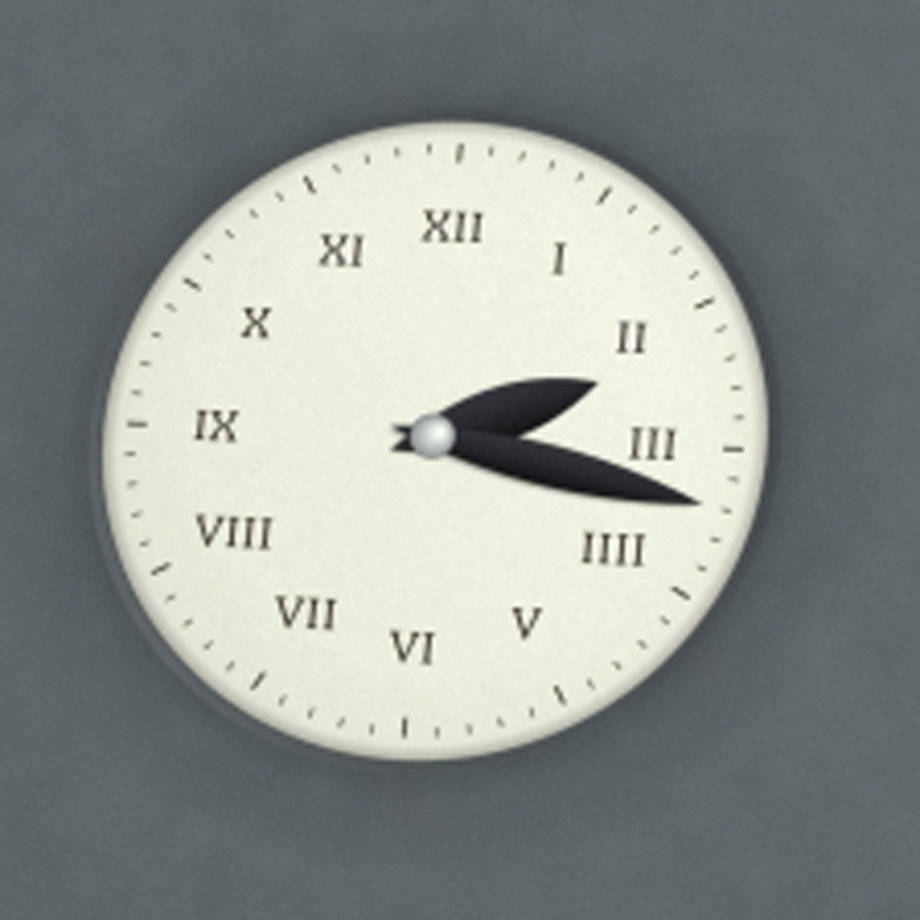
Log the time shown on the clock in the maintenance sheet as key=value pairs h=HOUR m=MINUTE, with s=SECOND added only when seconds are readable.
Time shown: h=2 m=17
